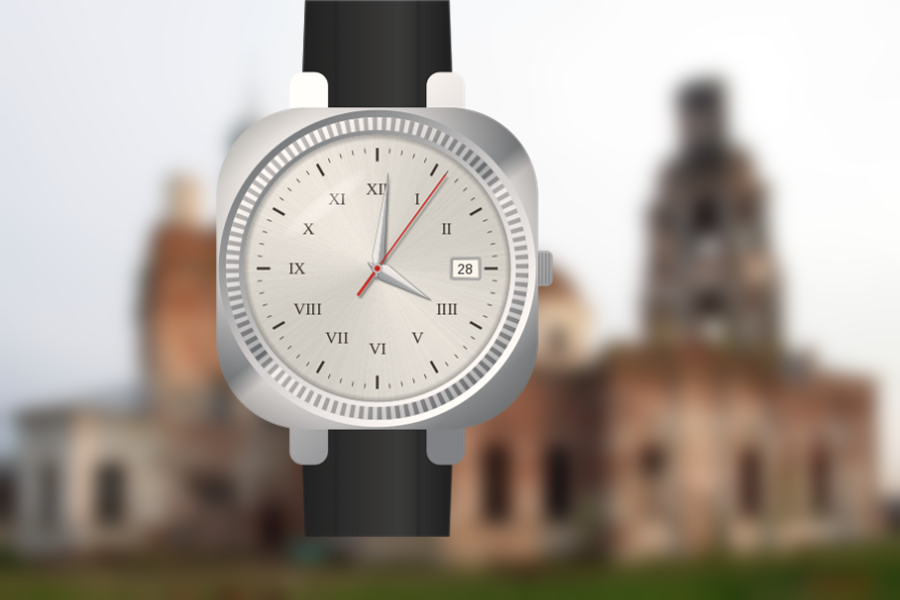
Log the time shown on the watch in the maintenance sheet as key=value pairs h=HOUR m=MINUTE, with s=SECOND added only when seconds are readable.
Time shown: h=4 m=1 s=6
